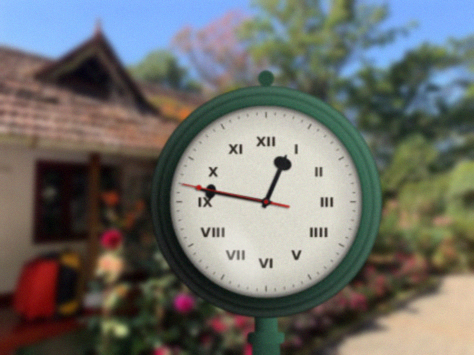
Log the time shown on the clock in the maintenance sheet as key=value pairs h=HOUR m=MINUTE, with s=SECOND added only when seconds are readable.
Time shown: h=12 m=46 s=47
